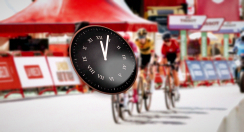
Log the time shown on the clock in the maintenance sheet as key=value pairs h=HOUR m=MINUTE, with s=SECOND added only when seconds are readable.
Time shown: h=12 m=4
